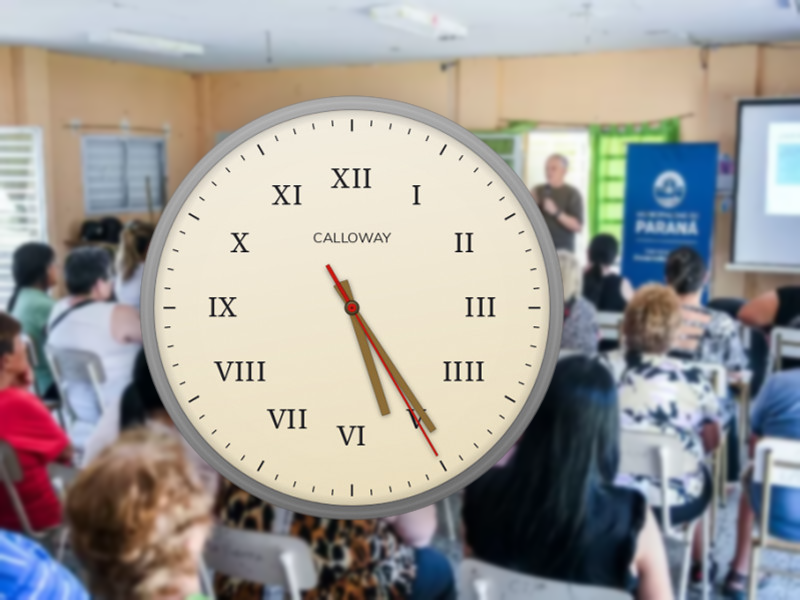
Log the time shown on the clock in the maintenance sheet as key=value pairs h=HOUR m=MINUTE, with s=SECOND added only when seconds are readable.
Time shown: h=5 m=24 s=25
